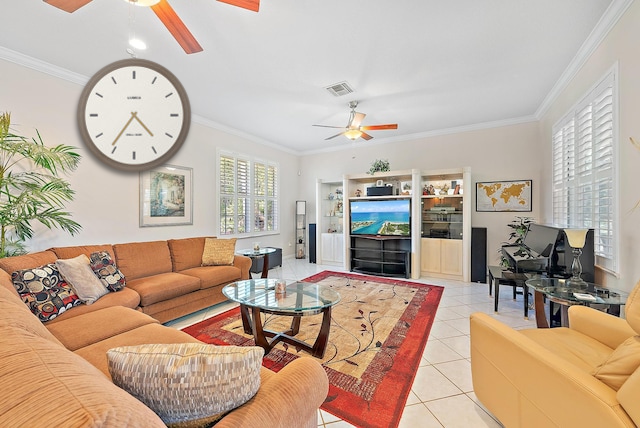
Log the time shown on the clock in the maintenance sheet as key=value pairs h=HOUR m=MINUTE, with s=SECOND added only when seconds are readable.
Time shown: h=4 m=36
